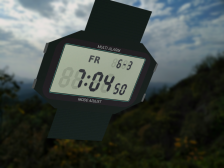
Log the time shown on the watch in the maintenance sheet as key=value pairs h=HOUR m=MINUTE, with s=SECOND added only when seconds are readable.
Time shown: h=7 m=4 s=50
